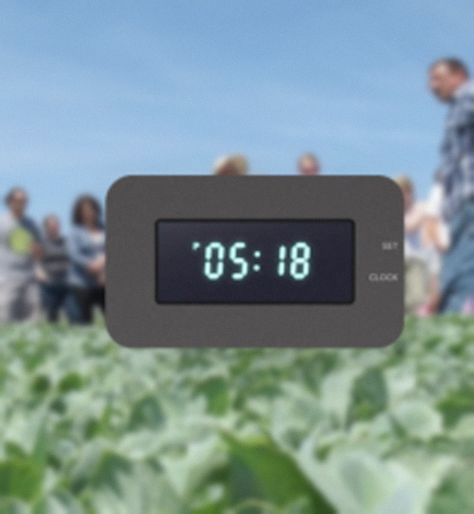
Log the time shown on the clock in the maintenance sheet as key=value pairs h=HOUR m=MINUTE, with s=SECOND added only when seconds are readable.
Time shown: h=5 m=18
